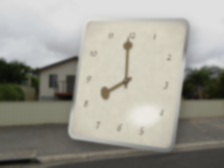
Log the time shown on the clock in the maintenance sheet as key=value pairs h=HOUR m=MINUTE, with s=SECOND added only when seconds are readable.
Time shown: h=7 m=59
